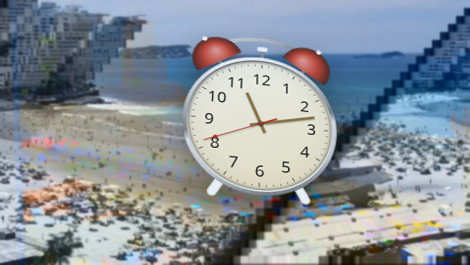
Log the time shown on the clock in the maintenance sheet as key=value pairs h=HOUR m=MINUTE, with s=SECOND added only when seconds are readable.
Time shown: h=11 m=12 s=41
